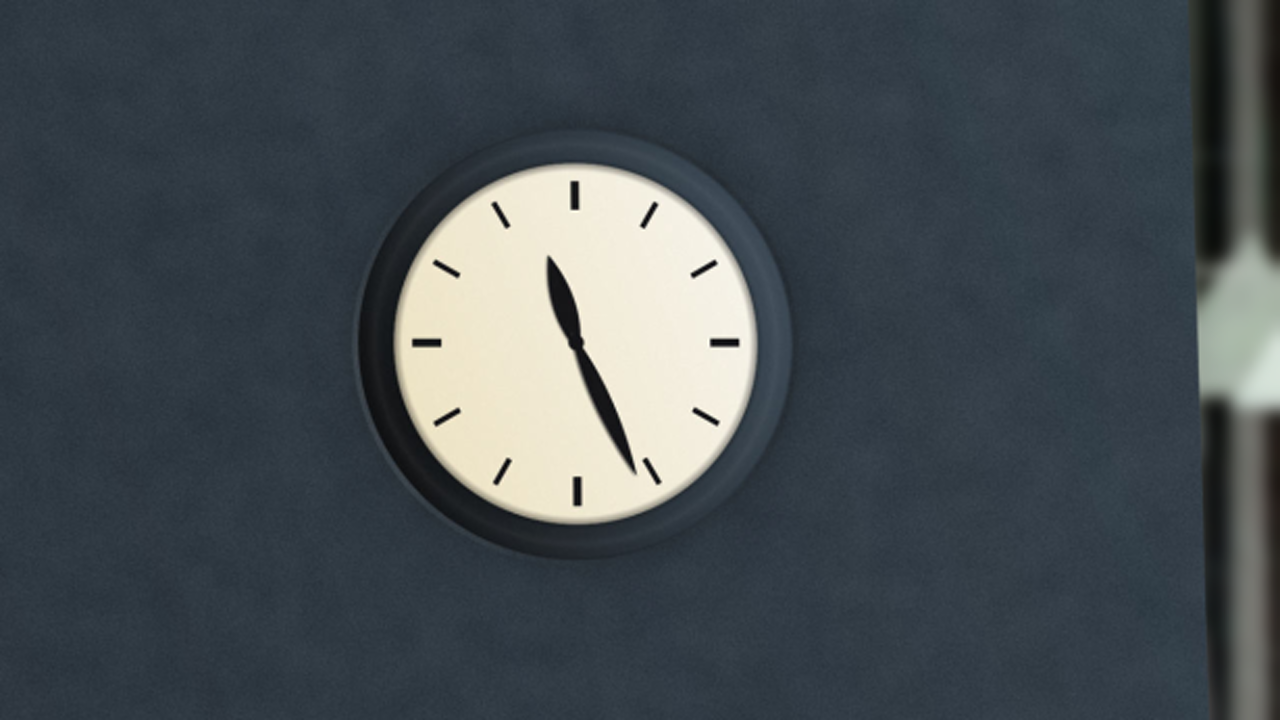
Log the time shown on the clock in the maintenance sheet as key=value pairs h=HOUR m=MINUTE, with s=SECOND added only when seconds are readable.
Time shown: h=11 m=26
